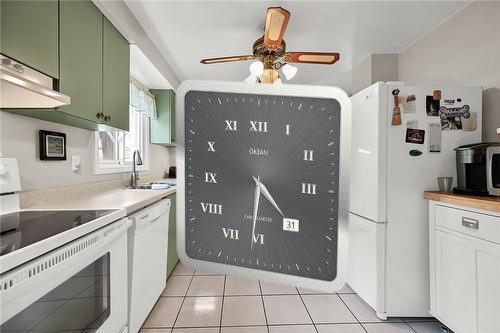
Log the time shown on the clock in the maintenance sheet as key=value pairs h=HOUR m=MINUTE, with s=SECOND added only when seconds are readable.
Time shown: h=4 m=31
